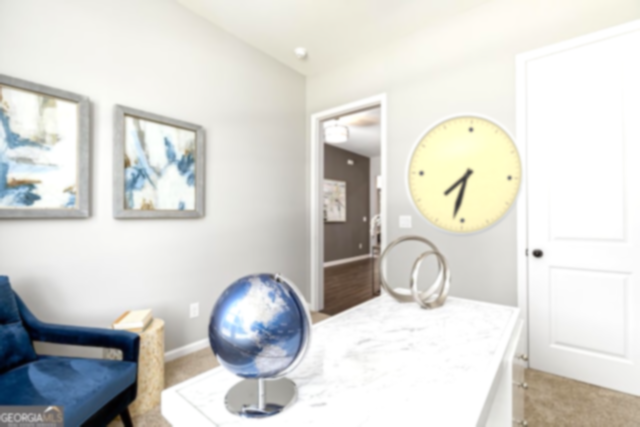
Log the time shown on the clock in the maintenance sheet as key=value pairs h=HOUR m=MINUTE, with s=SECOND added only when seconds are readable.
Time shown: h=7 m=32
